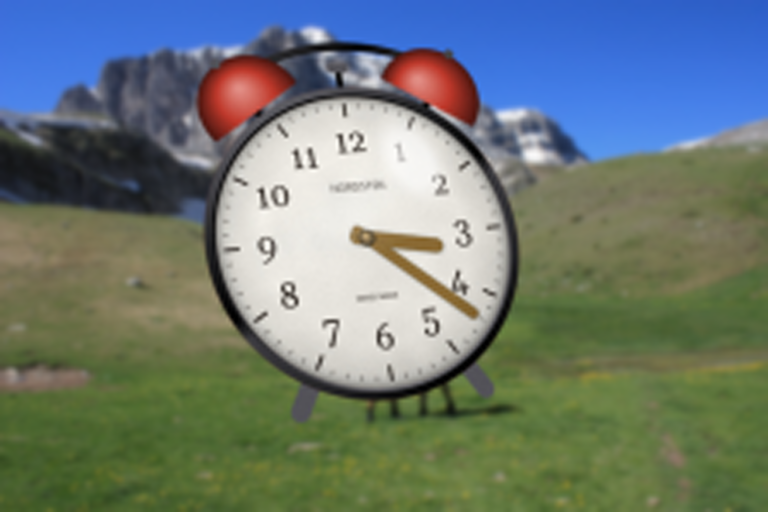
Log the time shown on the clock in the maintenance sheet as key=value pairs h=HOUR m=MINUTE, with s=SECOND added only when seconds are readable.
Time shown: h=3 m=22
